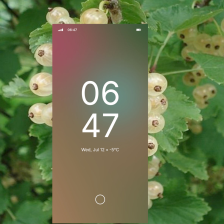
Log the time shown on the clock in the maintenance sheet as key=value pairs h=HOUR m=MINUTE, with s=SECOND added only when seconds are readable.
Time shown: h=6 m=47
